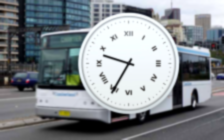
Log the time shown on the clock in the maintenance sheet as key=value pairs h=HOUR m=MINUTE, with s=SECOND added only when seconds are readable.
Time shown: h=9 m=35
